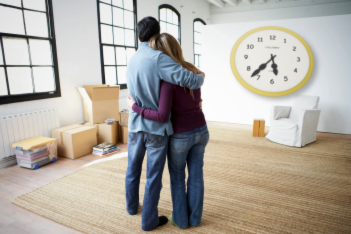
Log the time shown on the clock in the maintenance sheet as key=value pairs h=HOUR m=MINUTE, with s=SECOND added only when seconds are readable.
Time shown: h=5 m=37
